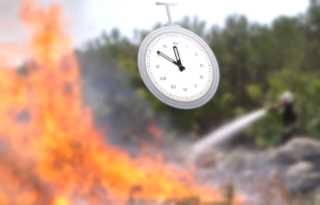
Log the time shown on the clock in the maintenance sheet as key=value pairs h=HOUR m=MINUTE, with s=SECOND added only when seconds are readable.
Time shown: h=11 m=51
